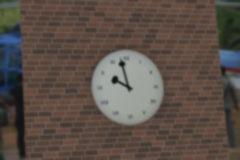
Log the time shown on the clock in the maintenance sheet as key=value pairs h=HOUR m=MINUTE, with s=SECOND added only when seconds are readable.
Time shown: h=9 m=58
